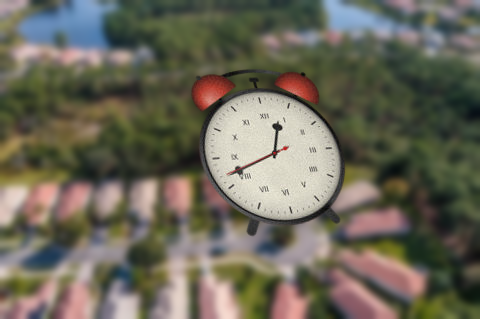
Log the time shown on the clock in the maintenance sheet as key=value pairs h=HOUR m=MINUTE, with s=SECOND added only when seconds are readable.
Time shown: h=12 m=41 s=42
